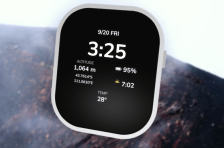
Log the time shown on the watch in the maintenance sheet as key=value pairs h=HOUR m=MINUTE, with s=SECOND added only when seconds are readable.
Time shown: h=3 m=25
